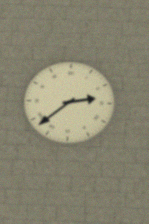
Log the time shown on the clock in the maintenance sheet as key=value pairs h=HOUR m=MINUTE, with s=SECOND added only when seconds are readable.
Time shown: h=2 m=38
